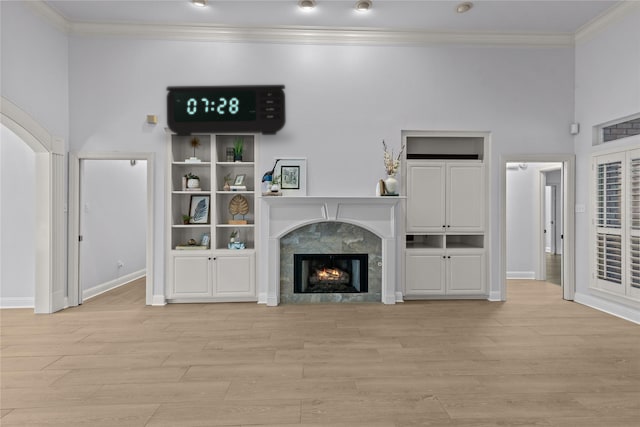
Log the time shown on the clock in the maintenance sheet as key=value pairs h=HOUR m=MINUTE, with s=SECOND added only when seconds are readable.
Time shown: h=7 m=28
